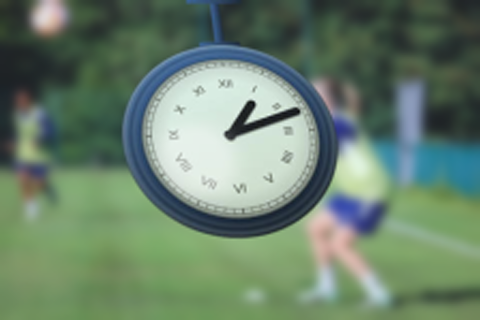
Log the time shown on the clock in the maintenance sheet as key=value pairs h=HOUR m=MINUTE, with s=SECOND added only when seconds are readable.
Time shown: h=1 m=12
